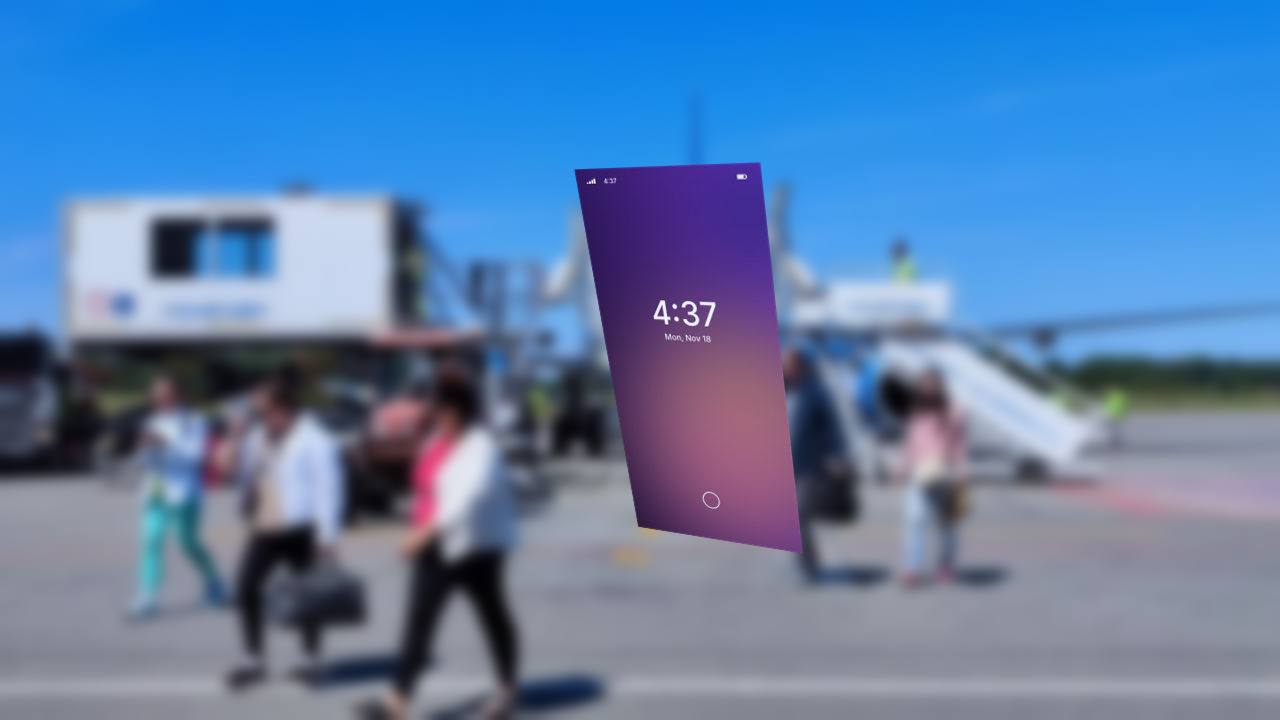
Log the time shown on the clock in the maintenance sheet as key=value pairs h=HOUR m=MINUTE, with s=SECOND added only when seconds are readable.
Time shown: h=4 m=37
